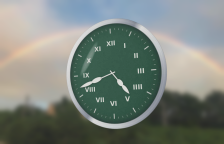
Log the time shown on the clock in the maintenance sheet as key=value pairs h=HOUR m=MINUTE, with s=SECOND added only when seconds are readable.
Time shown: h=4 m=42
